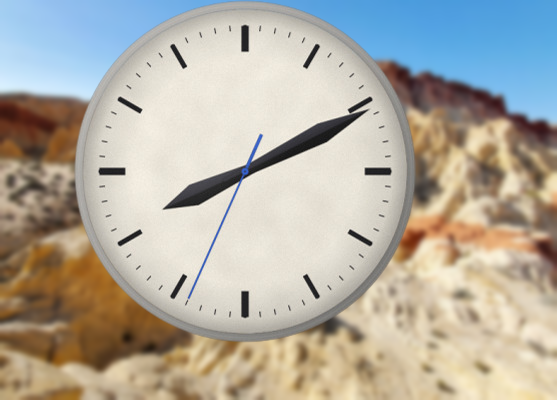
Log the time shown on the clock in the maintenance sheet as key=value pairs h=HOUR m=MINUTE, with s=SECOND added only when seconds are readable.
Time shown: h=8 m=10 s=34
